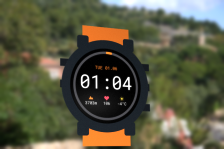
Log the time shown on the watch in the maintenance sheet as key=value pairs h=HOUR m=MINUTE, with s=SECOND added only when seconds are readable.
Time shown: h=1 m=4
